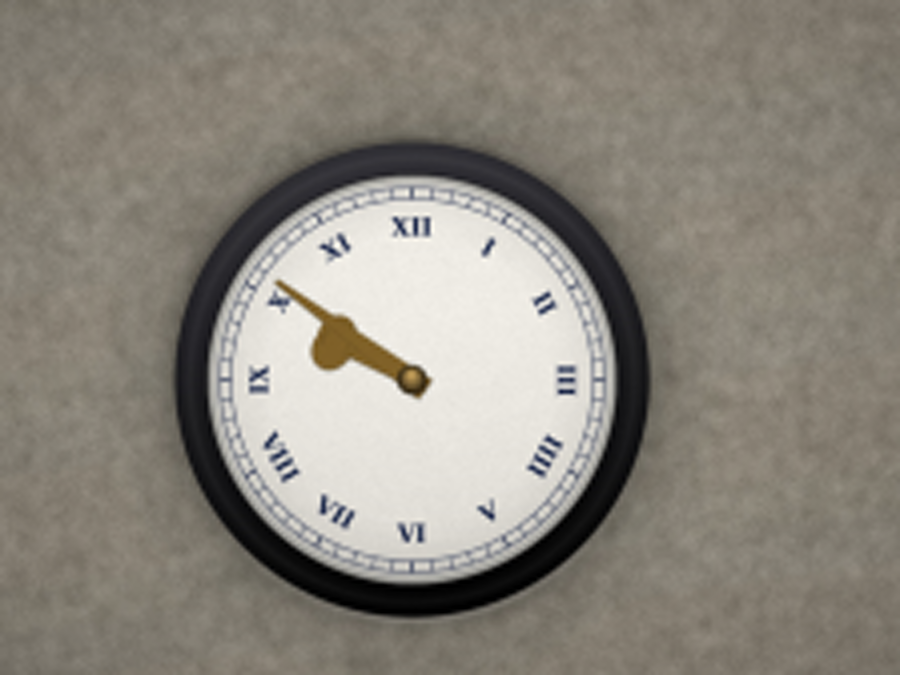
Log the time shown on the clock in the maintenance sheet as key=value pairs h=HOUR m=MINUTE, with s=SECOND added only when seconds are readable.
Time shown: h=9 m=51
